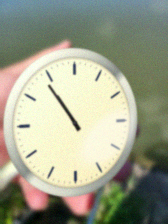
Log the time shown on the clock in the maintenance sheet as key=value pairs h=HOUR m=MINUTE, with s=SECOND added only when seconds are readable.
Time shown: h=10 m=54
